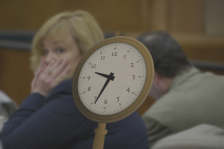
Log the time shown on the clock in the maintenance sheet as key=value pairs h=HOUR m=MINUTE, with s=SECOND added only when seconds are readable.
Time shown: h=9 m=34
